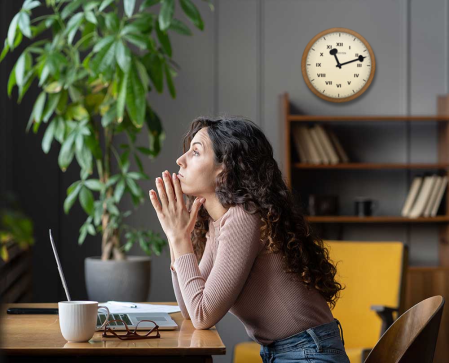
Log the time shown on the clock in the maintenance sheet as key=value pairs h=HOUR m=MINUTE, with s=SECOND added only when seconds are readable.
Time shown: h=11 m=12
